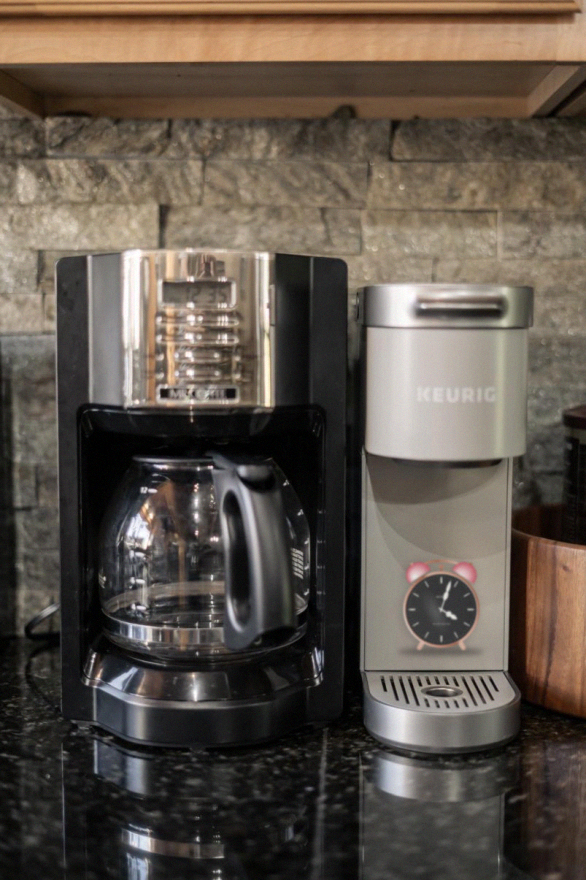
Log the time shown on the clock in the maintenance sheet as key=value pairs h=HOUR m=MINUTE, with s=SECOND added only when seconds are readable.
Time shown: h=4 m=3
